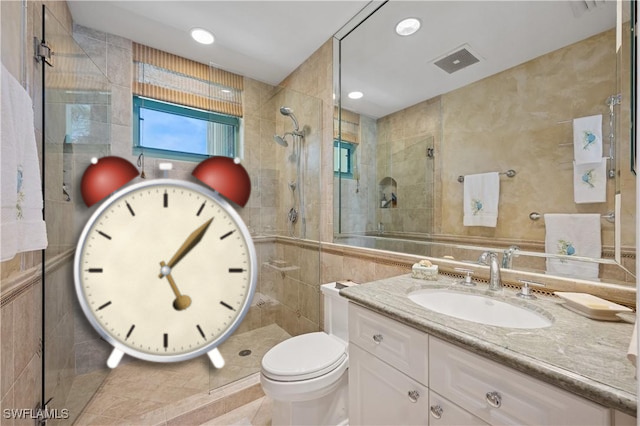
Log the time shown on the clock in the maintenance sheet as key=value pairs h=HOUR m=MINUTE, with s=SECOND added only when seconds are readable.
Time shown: h=5 m=7
